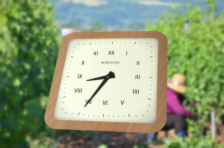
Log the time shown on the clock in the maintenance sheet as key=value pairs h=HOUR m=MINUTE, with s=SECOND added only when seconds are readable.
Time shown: h=8 m=35
